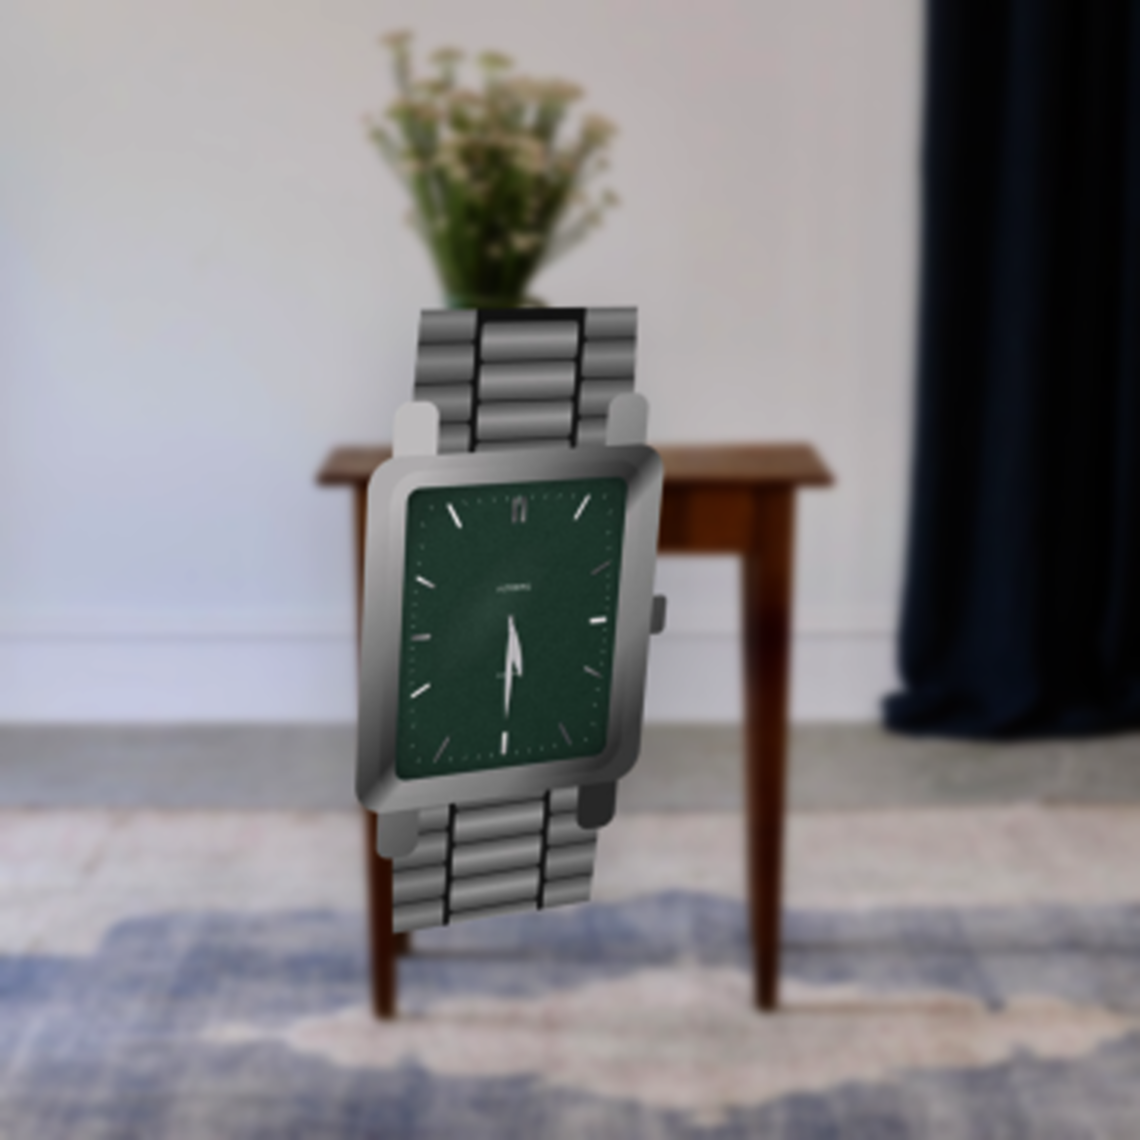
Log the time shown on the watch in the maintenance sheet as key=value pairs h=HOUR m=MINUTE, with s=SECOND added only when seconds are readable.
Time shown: h=5 m=30
